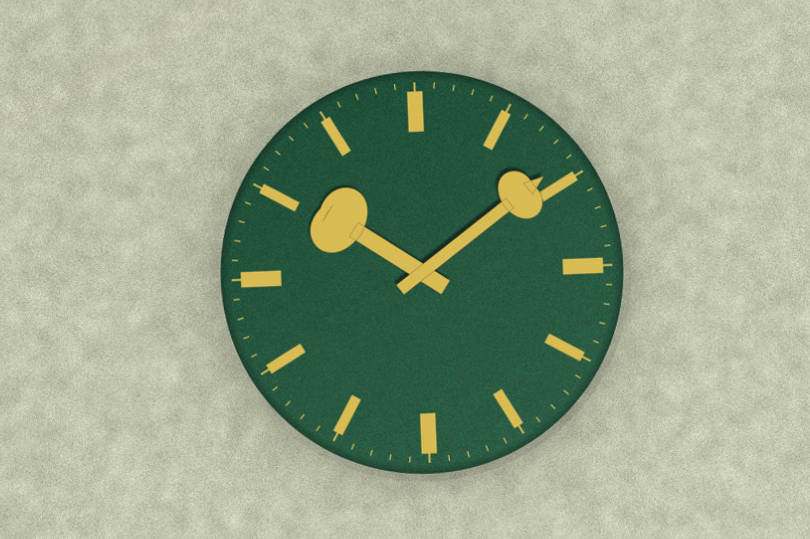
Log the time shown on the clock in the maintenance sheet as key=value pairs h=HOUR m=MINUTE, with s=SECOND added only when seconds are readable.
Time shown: h=10 m=9
